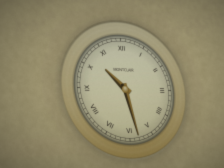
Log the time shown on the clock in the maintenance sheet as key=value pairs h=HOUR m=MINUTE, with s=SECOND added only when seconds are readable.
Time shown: h=10 m=28
